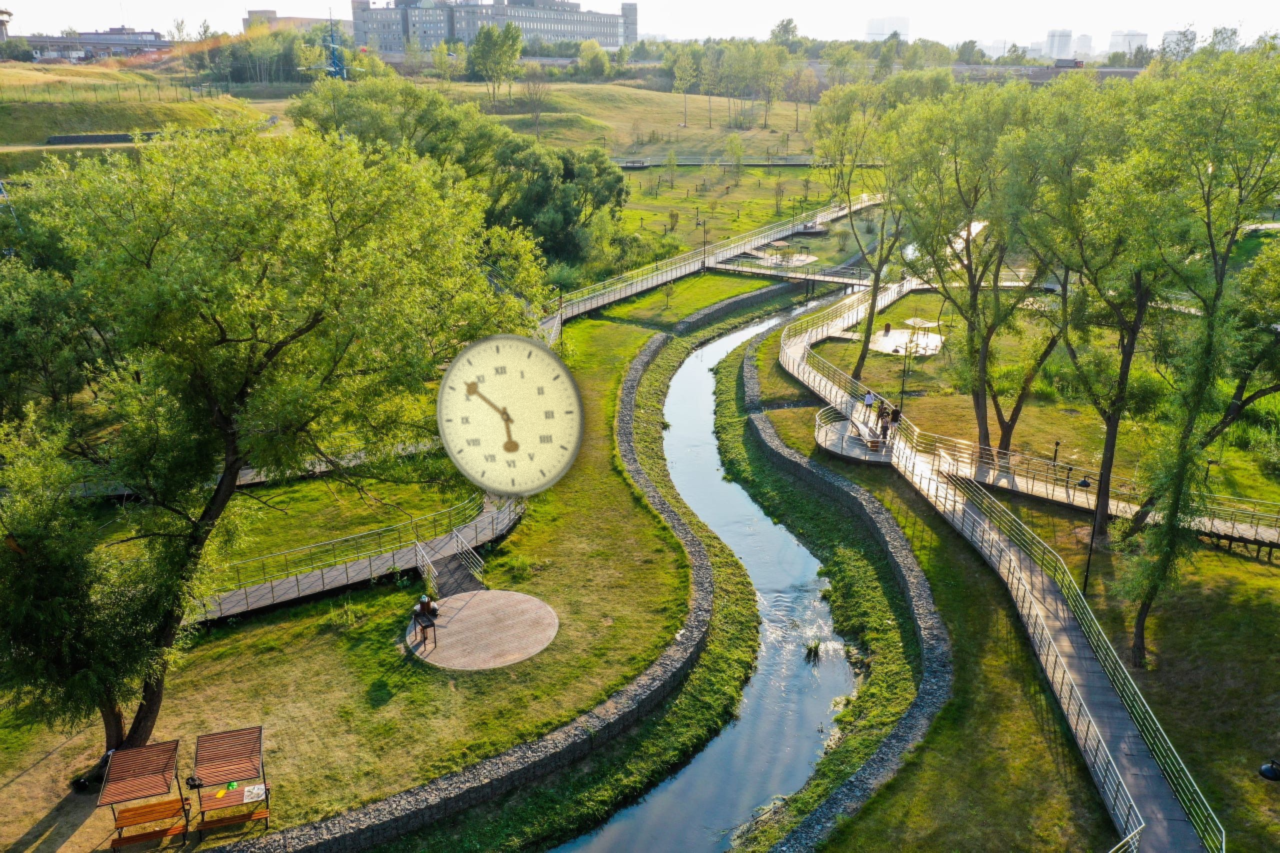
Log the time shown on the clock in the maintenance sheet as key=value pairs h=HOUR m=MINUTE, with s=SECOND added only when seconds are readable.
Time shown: h=5 m=52
